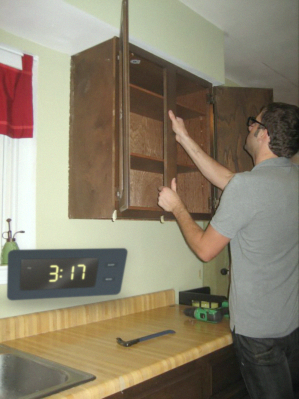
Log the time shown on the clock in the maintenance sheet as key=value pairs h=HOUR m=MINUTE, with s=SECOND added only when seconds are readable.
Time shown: h=3 m=17
